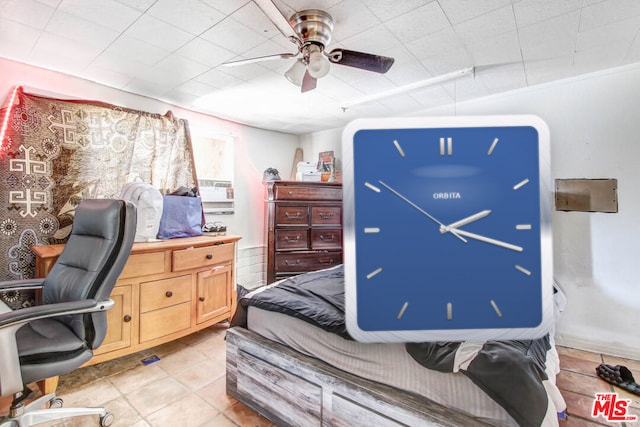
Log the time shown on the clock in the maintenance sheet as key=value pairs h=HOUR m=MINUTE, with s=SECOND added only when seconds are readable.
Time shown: h=2 m=17 s=51
